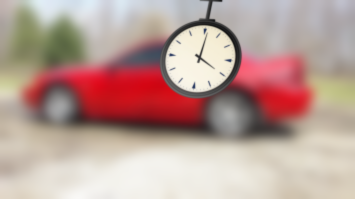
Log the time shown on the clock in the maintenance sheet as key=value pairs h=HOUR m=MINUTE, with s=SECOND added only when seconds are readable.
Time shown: h=4 m=1
